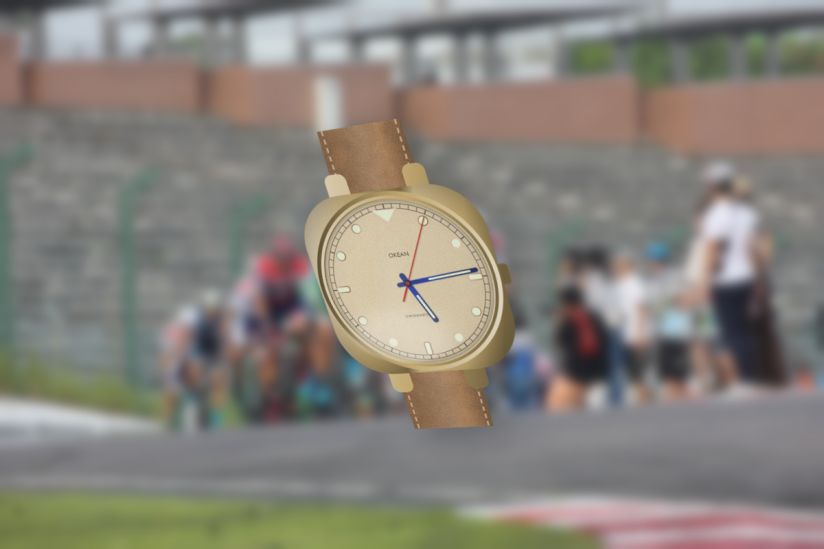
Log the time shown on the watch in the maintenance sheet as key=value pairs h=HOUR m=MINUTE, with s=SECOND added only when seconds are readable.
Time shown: h=5 m=14 s=5
